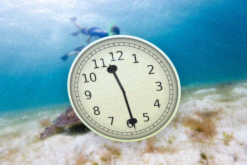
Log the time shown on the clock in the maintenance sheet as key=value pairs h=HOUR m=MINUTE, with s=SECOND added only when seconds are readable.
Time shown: h=11 m=29
